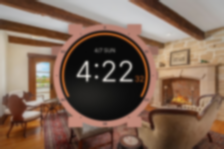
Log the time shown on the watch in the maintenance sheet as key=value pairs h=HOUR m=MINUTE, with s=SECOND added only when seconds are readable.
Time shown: h=4 m=22
